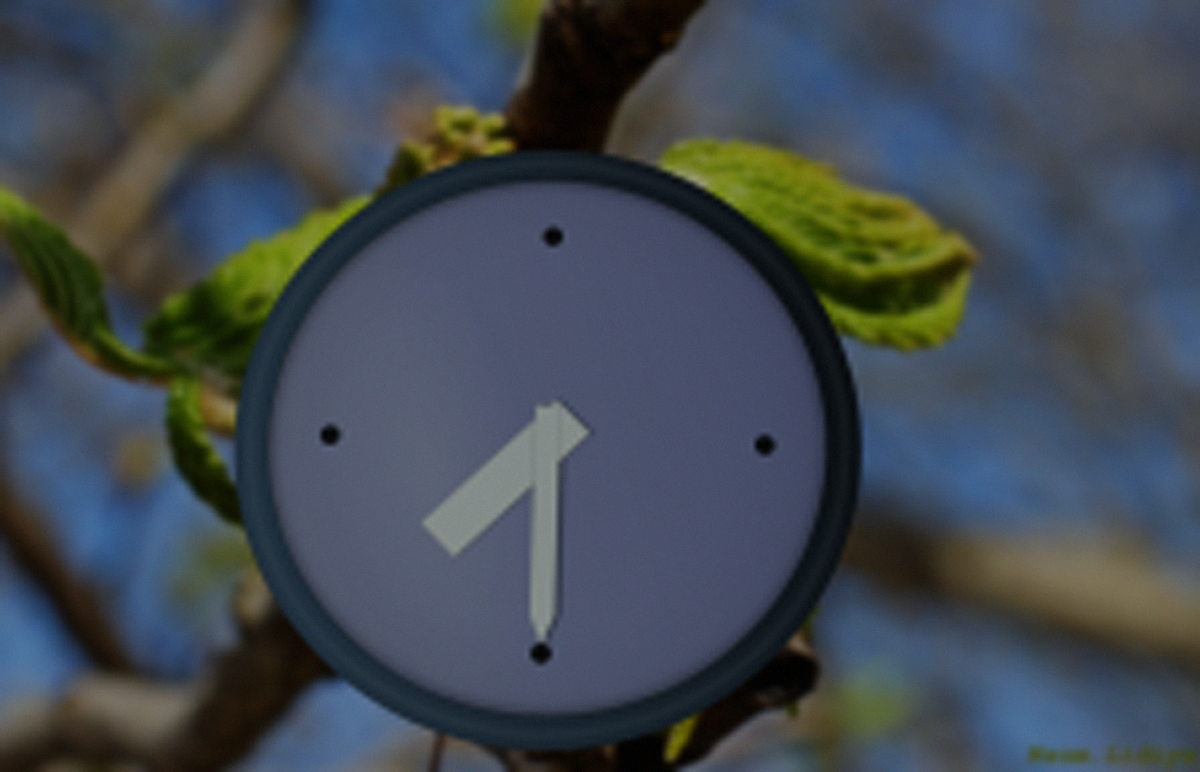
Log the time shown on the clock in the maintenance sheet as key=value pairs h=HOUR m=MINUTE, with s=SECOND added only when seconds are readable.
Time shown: h=7 m=30
